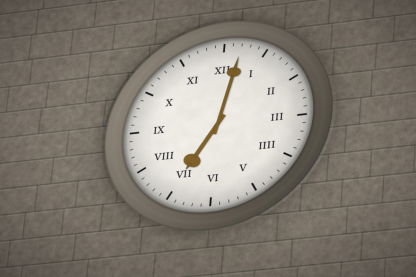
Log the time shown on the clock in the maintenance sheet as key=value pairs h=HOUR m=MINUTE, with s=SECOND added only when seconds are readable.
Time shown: h=7 m=2
